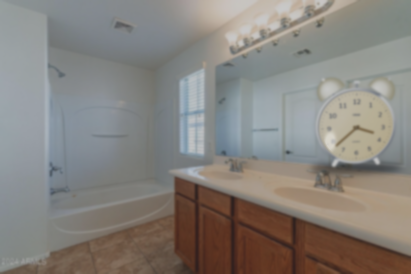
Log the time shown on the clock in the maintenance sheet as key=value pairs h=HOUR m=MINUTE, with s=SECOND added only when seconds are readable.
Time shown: h=3 m=38
